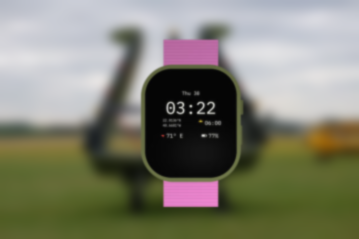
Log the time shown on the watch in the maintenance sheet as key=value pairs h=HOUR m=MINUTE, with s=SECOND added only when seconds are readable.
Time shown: h=3 m=22
